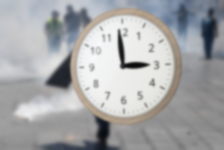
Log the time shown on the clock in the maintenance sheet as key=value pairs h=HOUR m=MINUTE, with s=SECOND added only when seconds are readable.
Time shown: h=2 m=59
